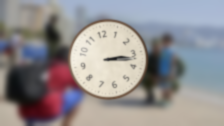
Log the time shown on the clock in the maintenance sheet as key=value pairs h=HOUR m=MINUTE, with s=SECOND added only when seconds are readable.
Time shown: h=3 m=17
